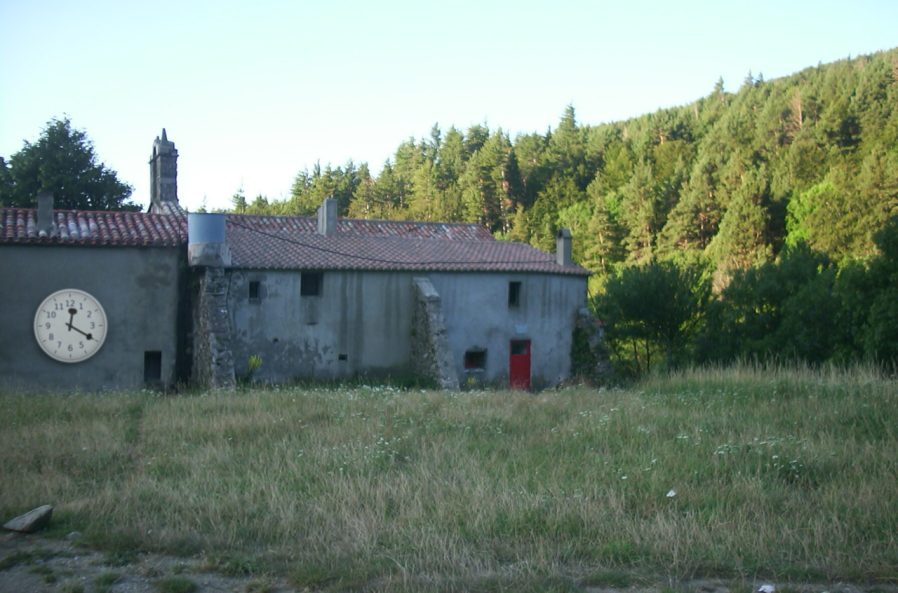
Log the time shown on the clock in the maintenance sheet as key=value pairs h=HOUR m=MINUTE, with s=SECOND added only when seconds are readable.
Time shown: h=12 m=20
